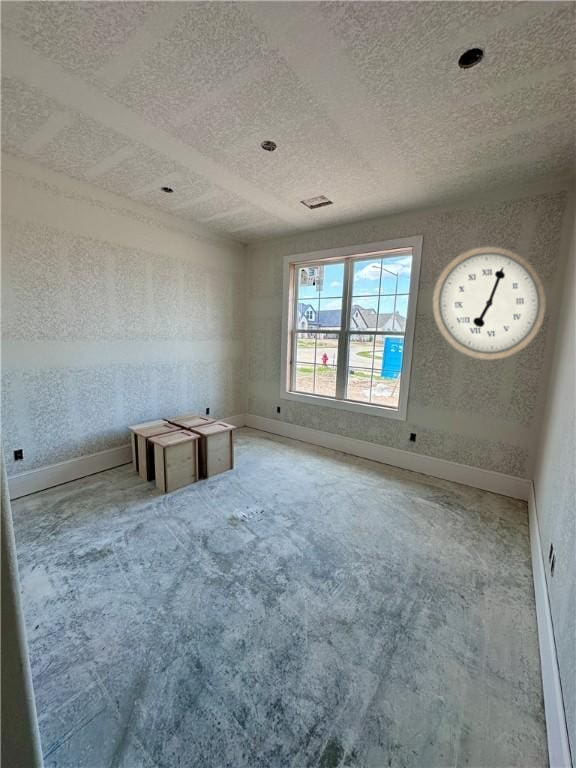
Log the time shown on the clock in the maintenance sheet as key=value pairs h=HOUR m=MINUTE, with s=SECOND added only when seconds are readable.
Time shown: h=7 m=4
